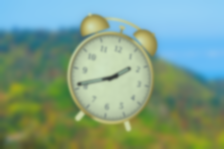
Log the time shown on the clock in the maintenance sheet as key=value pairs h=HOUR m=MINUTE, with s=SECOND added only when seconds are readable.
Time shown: h=1 m=41
